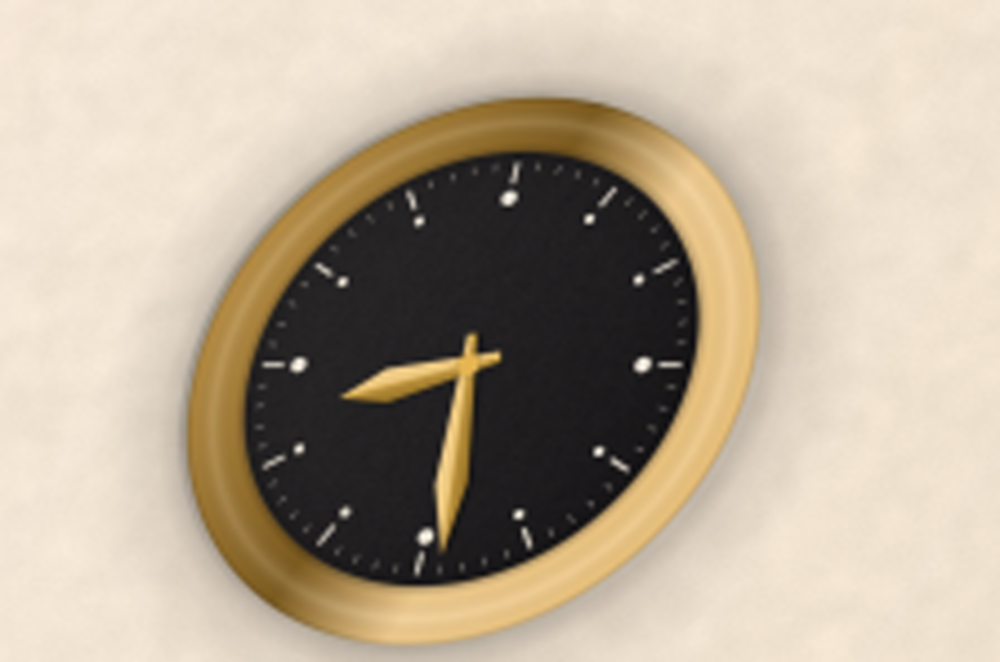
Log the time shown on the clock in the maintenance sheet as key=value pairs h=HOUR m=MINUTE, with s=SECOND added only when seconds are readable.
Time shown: h=8 m=29
